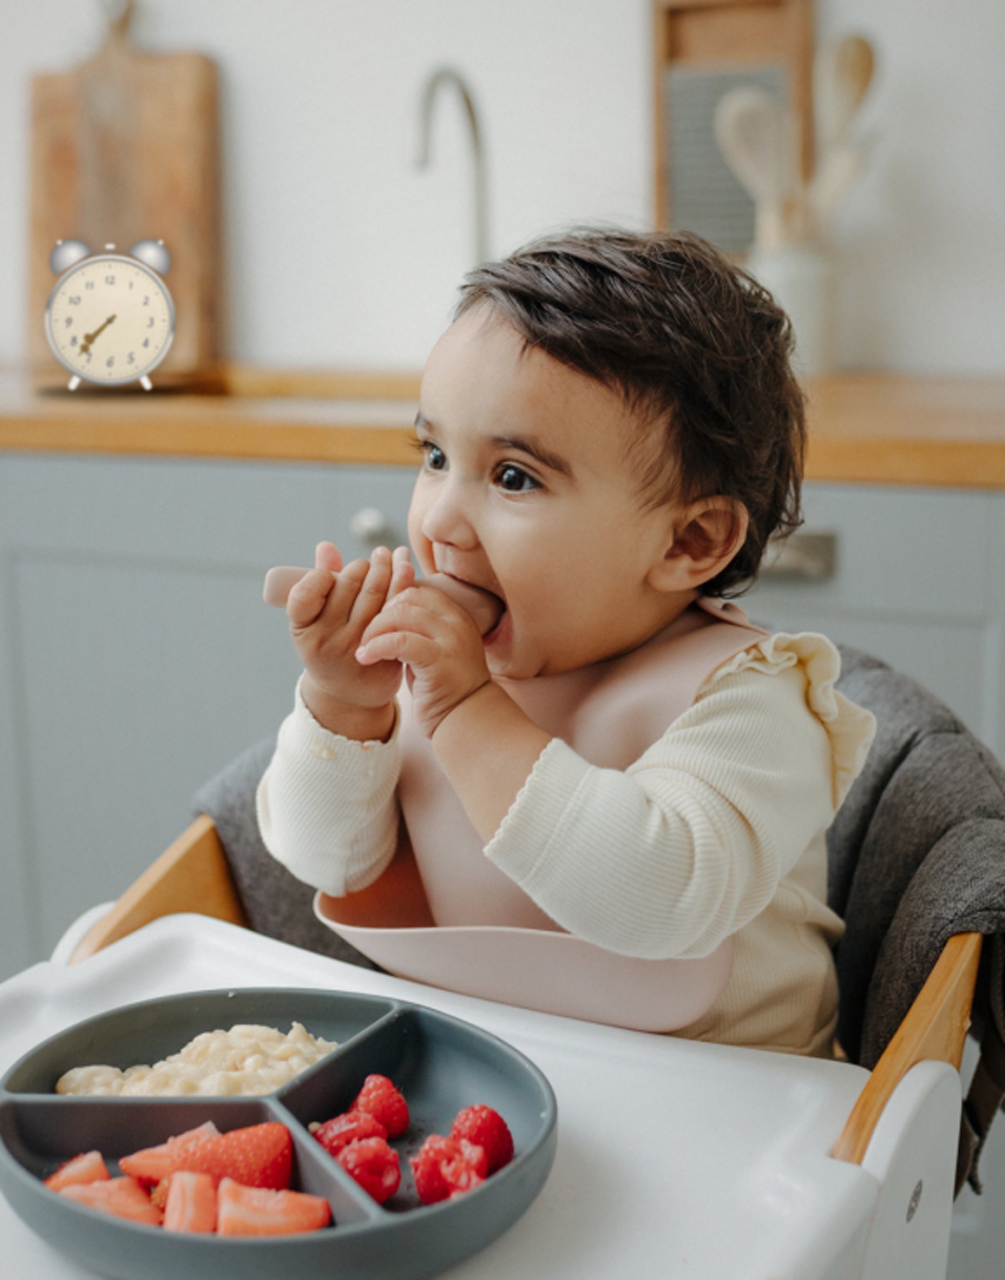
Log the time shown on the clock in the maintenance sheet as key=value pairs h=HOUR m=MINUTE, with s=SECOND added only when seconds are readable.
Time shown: h=7 m=37
